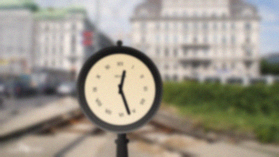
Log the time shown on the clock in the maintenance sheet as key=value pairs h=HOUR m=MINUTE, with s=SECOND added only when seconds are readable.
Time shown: h=12 m=27
